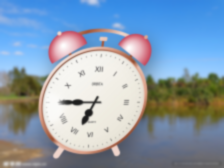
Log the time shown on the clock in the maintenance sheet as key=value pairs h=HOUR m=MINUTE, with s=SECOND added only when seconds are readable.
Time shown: h=6 m=45
